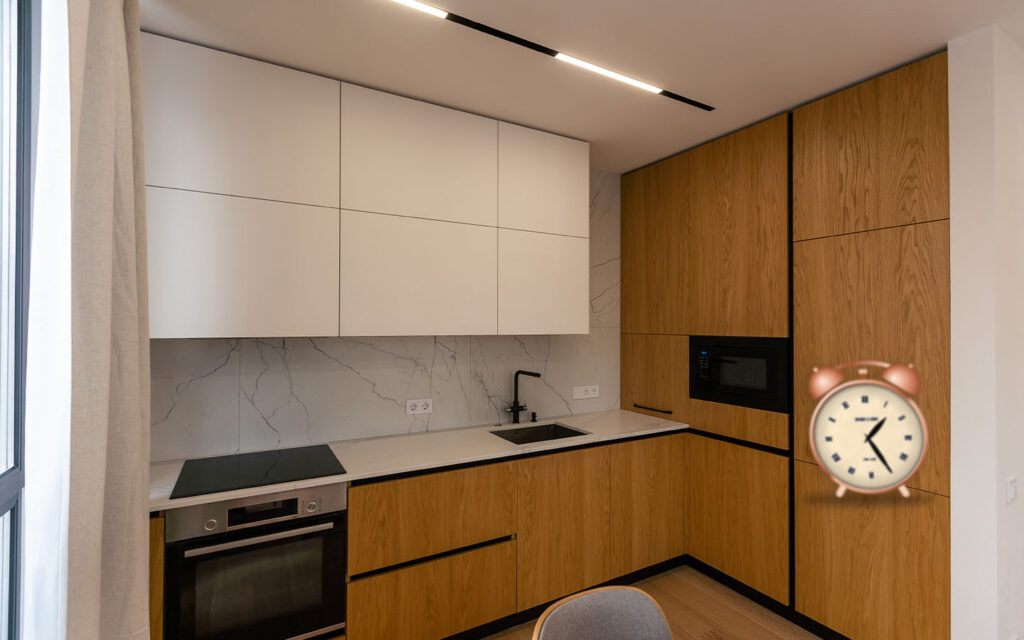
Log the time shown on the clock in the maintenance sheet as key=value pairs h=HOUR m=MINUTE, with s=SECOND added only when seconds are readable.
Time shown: h=1 m=25
